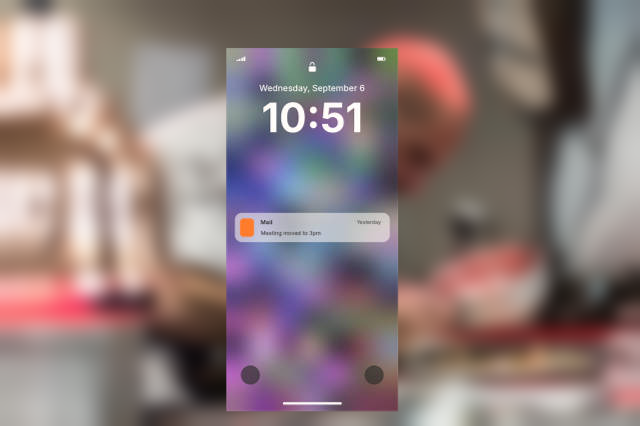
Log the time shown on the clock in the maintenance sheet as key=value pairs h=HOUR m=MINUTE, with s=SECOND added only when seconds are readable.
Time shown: h=10 m=51
